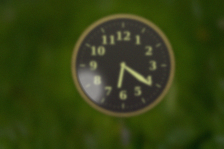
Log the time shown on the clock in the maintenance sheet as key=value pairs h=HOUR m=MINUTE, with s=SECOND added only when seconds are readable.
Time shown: h=6 m=21
